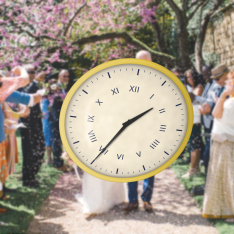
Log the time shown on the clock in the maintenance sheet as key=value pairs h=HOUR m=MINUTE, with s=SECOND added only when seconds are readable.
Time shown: h=1 m=35
